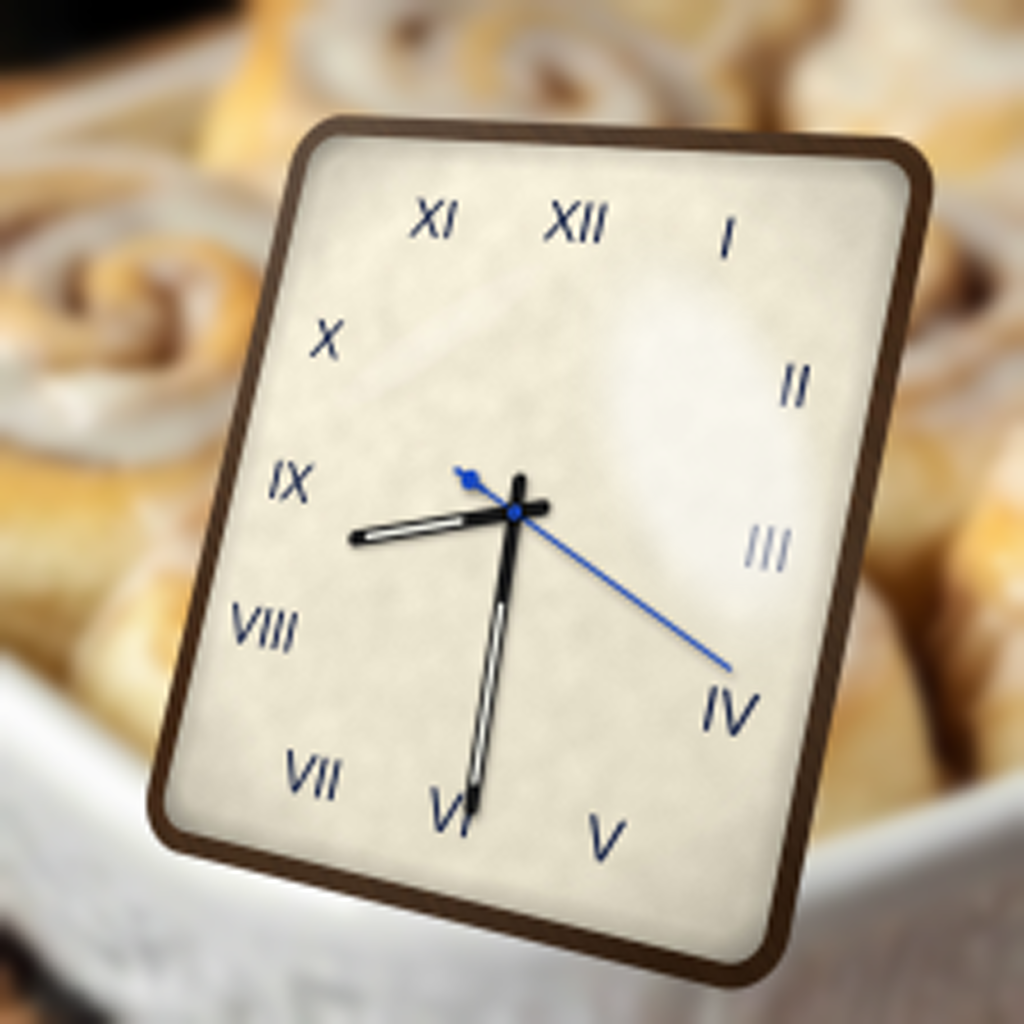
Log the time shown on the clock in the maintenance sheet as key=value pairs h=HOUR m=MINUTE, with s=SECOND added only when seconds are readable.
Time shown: h=8 m=29 s=19
